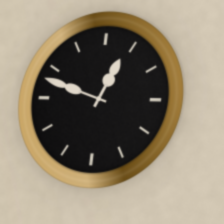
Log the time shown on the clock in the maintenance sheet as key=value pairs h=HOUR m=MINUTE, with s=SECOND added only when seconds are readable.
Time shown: h=12 m=48
